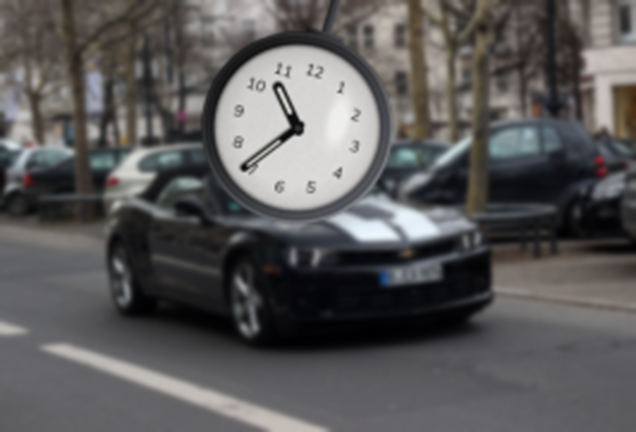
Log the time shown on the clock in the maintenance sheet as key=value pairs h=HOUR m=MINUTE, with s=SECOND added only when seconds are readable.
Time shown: h=10 m=36
